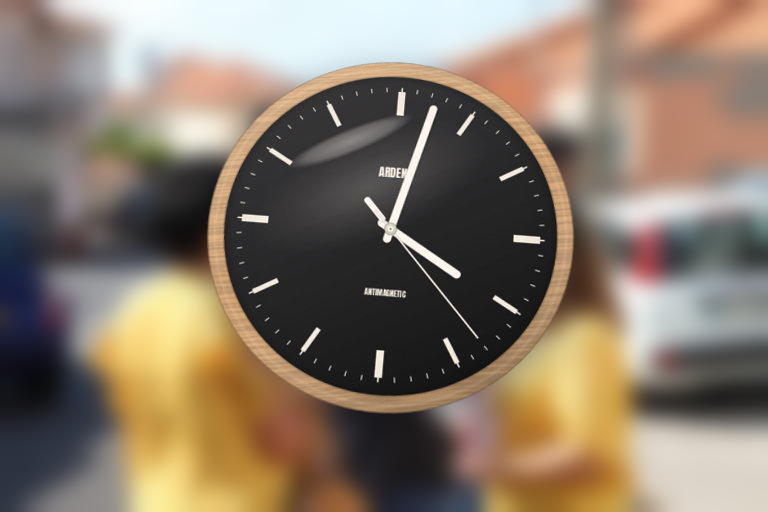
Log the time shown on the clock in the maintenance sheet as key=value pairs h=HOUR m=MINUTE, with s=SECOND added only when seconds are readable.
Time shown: h=4 m=2 s=23
